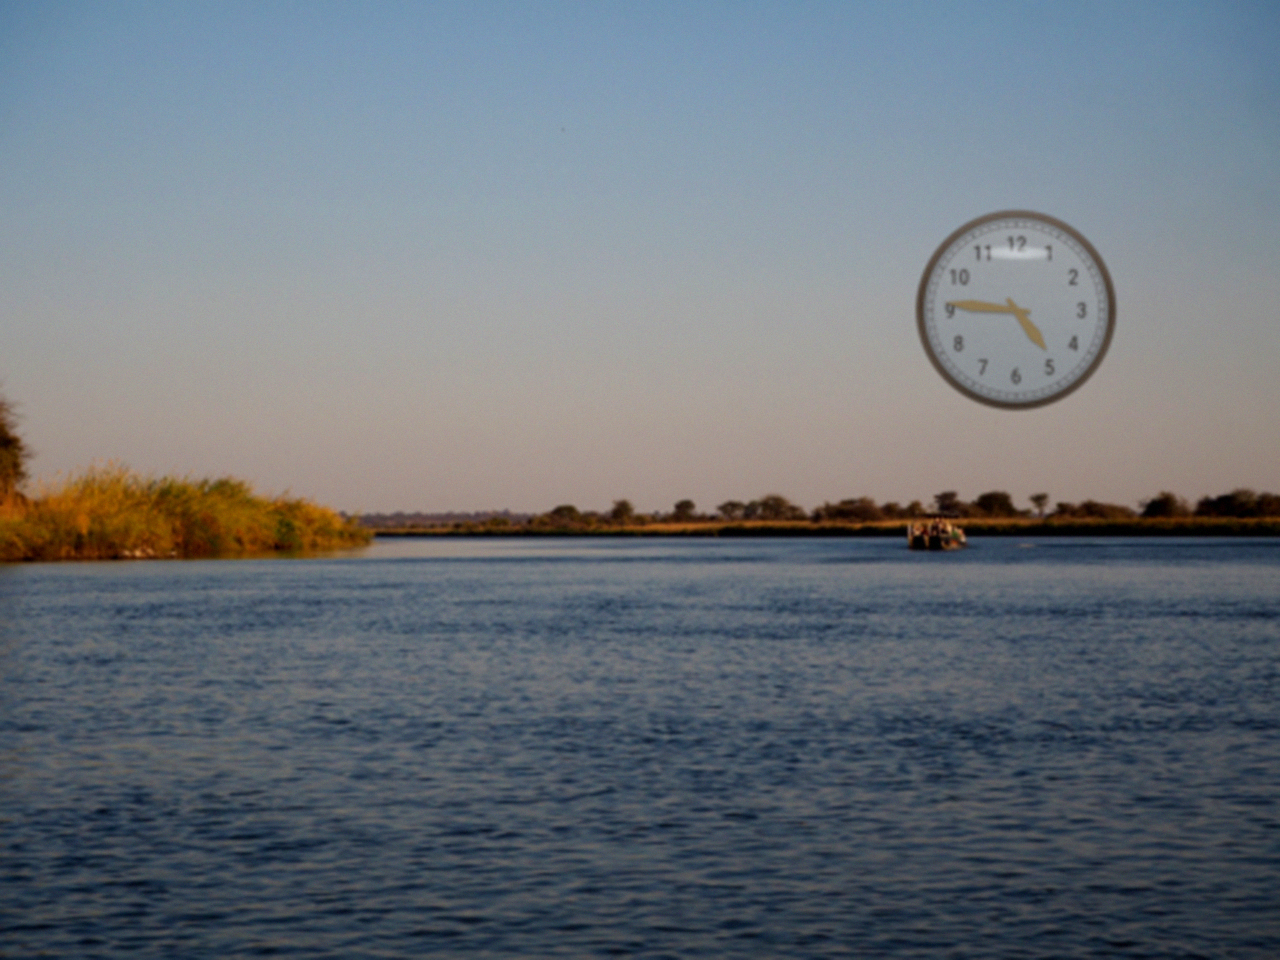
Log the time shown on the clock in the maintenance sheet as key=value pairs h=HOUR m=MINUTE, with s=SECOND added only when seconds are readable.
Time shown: h=4 m=46
